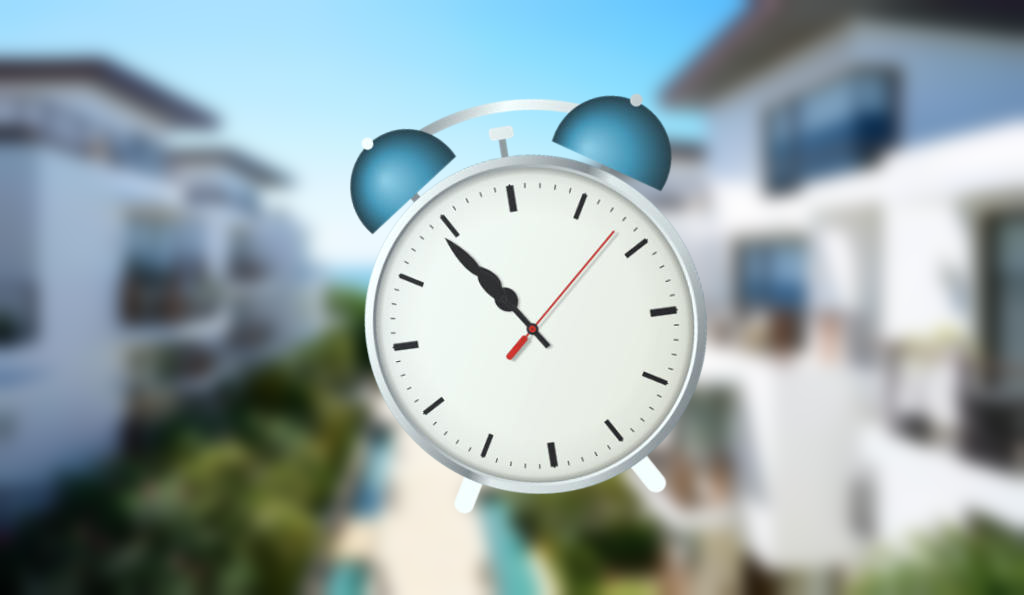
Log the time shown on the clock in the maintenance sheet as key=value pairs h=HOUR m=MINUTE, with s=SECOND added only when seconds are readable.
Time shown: h=10 m=54 s=8
